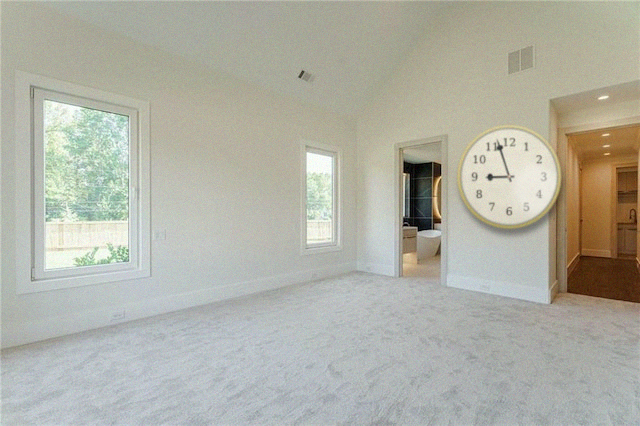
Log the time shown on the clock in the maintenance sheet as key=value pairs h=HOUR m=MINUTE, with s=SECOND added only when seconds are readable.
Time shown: h=8 m=57
